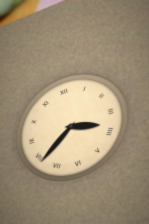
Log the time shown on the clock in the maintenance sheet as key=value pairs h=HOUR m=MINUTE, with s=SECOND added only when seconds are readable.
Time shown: h=3 m=39
